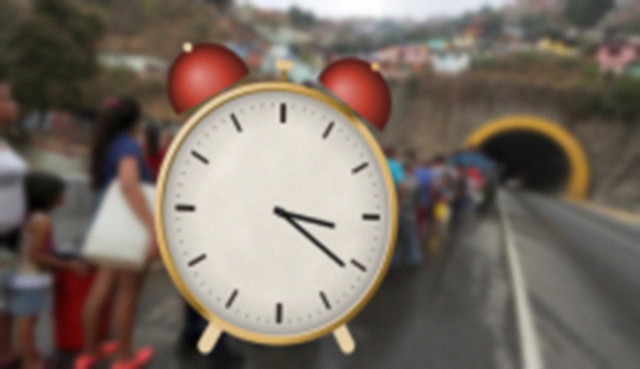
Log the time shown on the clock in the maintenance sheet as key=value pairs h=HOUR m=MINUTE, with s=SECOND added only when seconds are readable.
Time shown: h=3 m=21
